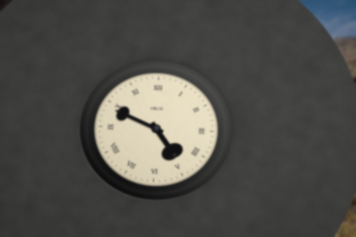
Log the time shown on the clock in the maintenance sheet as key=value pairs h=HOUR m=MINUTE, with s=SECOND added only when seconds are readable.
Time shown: h=4 m=49
